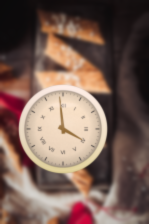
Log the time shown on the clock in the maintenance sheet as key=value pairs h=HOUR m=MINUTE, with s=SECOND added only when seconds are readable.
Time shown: h=3 m=59
